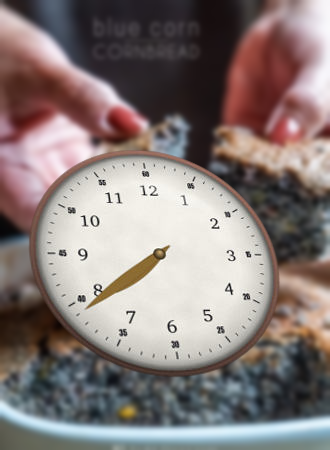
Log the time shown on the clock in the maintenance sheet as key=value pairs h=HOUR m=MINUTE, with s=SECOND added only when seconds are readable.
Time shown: h=7 m=39
